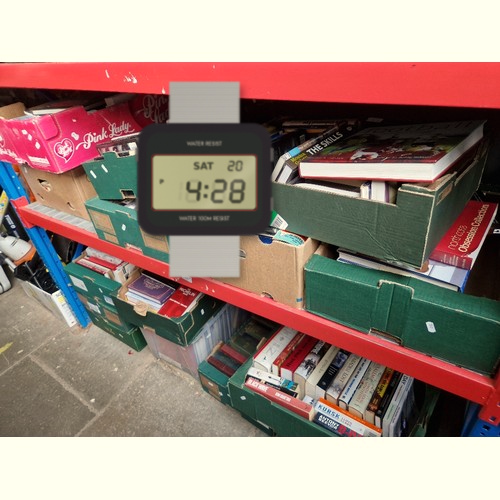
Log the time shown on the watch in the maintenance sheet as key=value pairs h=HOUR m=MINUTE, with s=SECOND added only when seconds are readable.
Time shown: h=4 m=28
